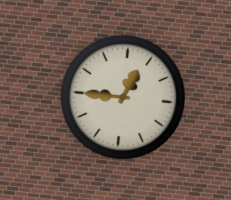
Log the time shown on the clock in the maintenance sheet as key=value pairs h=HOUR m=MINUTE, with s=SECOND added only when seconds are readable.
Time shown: h=12 m=45
